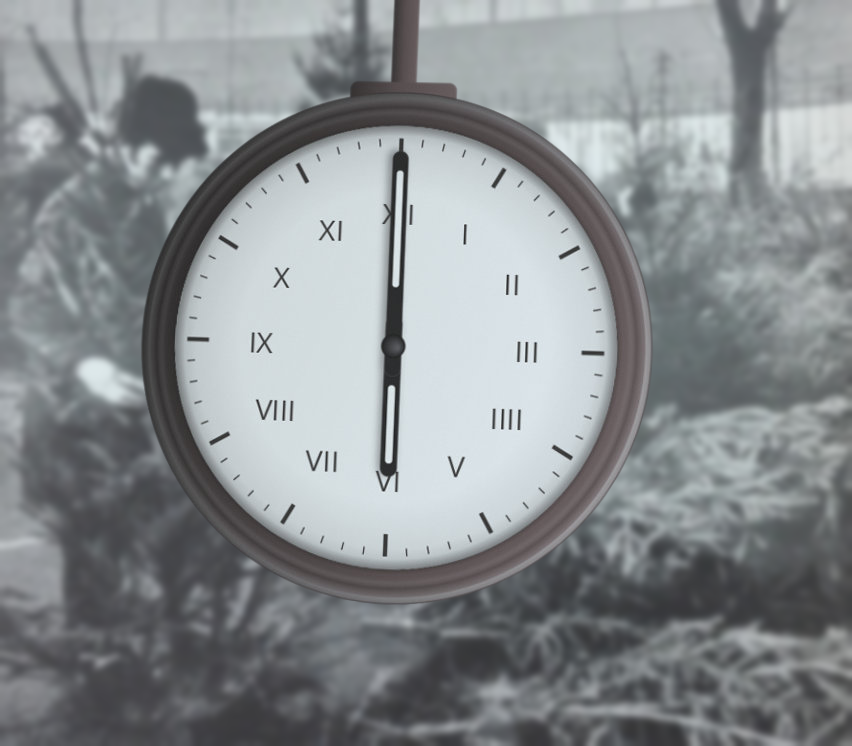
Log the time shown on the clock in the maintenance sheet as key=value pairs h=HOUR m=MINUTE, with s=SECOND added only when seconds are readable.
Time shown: h=6 m=0
